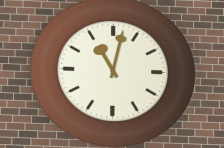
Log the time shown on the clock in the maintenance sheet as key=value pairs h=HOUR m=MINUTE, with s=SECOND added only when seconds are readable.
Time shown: h=11 m=2
